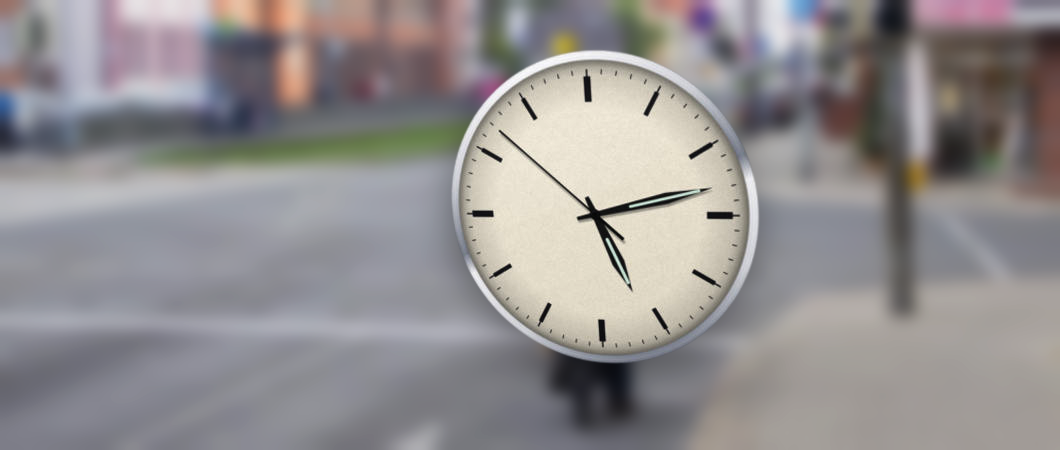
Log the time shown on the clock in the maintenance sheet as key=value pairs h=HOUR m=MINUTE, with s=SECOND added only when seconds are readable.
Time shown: h=5 m=12 s=52
